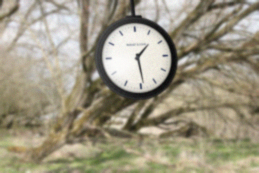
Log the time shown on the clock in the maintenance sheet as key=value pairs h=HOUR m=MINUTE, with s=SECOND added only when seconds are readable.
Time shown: h=1 m=29
